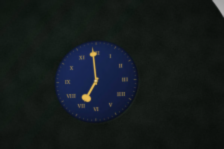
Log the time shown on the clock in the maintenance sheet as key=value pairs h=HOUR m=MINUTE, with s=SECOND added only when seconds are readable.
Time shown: h=6 m=59
